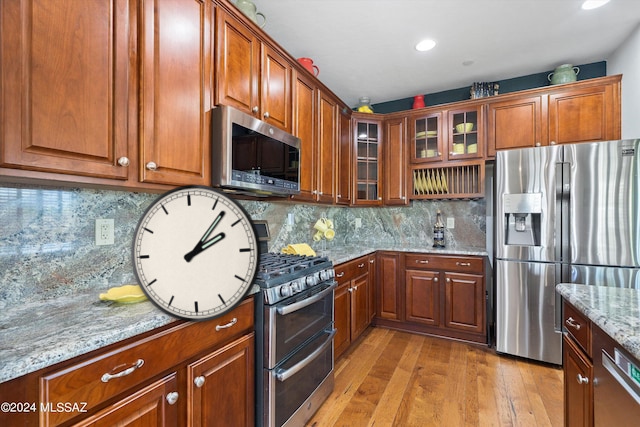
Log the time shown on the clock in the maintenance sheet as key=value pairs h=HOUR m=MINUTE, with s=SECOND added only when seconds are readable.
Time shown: h=2 m=7
